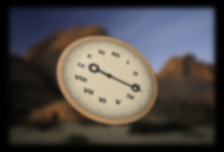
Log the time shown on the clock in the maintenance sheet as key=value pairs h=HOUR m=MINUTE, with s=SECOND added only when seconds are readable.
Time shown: h=9 m=16
